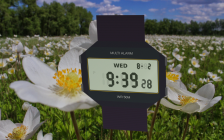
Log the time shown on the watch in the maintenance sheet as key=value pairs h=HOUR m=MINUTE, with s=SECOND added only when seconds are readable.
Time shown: h=9 m=39 s=28
